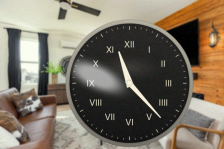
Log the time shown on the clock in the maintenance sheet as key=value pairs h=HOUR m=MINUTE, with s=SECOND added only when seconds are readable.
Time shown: h=11 m=23
